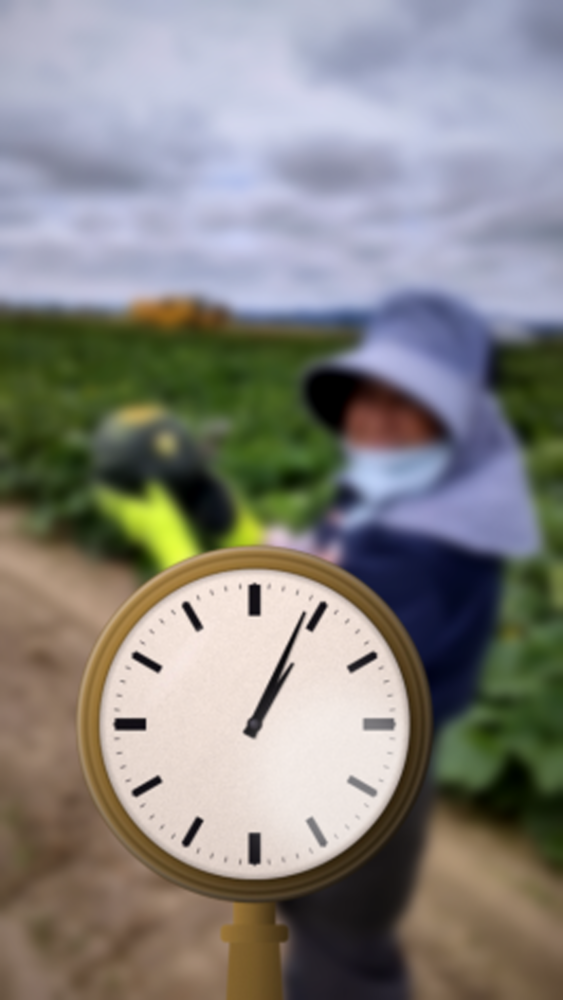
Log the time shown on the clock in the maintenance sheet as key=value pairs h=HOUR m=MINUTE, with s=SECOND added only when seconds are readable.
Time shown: h=1 m=4
